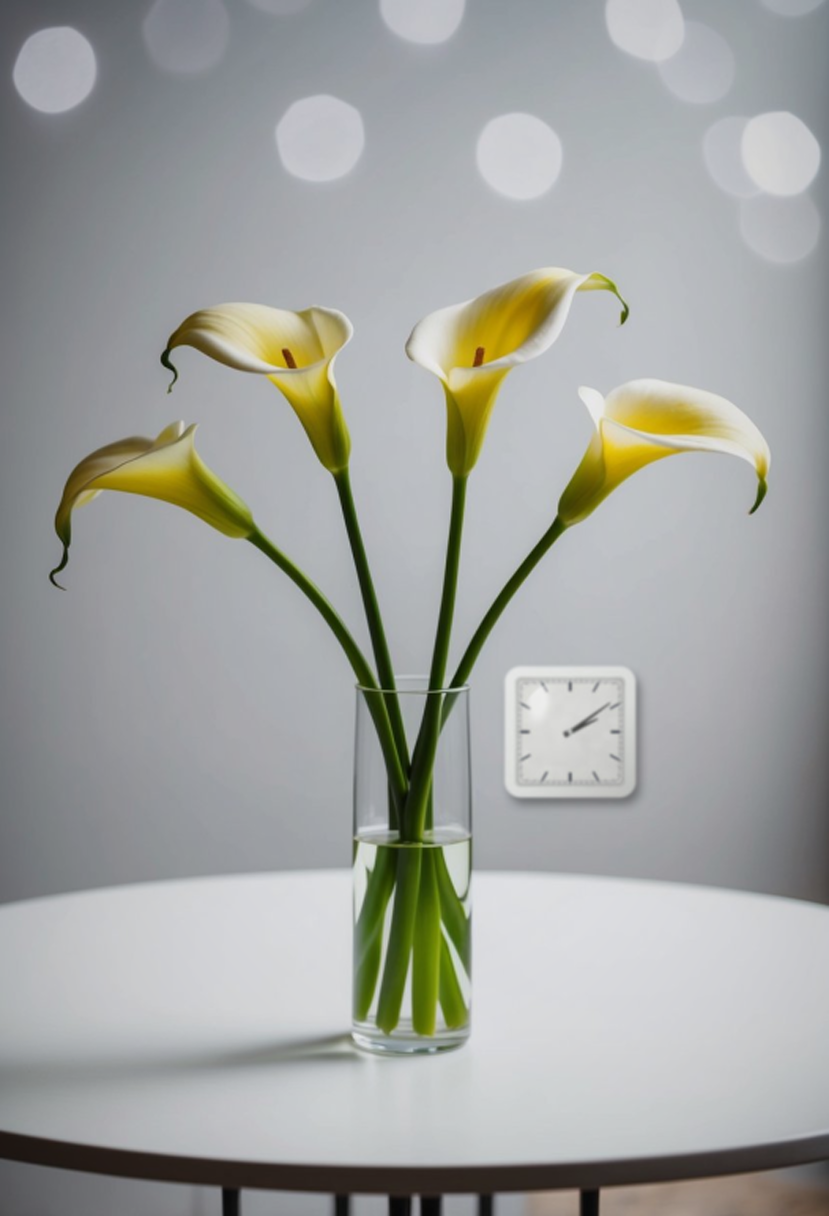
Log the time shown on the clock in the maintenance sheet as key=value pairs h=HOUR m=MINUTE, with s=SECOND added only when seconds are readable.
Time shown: h=2 m=9
